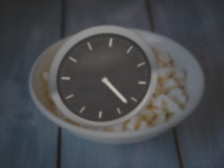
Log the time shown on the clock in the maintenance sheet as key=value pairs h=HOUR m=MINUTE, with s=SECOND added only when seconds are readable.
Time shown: h=4 m=22
